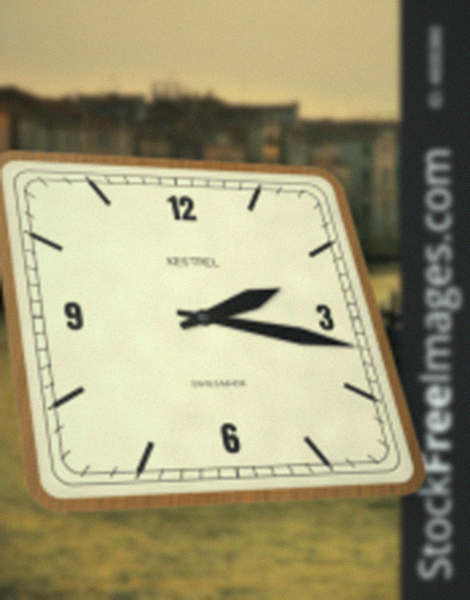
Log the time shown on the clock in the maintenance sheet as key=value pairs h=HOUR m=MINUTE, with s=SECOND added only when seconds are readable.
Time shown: h=2 m=17
